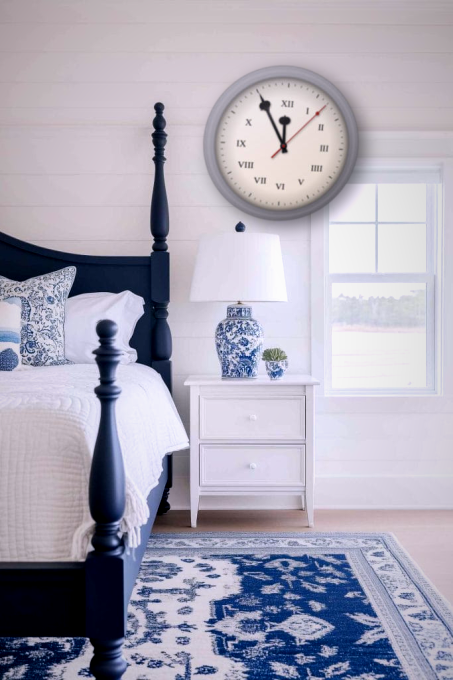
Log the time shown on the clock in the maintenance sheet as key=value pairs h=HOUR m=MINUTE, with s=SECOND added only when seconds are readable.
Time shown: h=11 m=55 s=7
